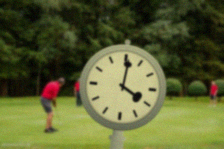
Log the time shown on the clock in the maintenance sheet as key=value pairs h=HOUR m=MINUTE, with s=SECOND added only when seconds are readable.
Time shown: h=4 m=1
